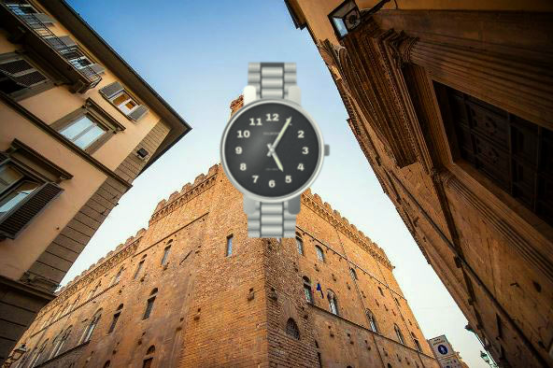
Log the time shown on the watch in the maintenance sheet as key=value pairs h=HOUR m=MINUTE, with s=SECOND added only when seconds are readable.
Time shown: h=5 m=5
